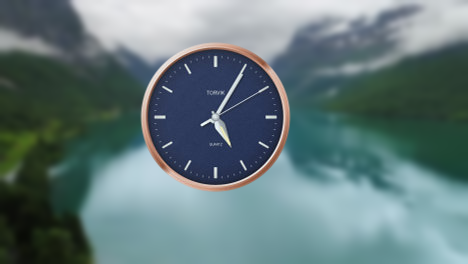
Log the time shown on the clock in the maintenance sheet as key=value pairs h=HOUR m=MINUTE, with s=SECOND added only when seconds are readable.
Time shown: h=5 m=5 s=10
